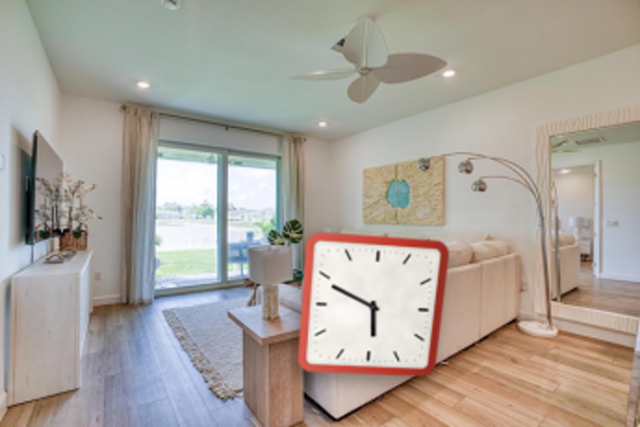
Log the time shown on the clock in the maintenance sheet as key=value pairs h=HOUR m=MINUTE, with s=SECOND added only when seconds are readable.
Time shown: h=5 m=49
